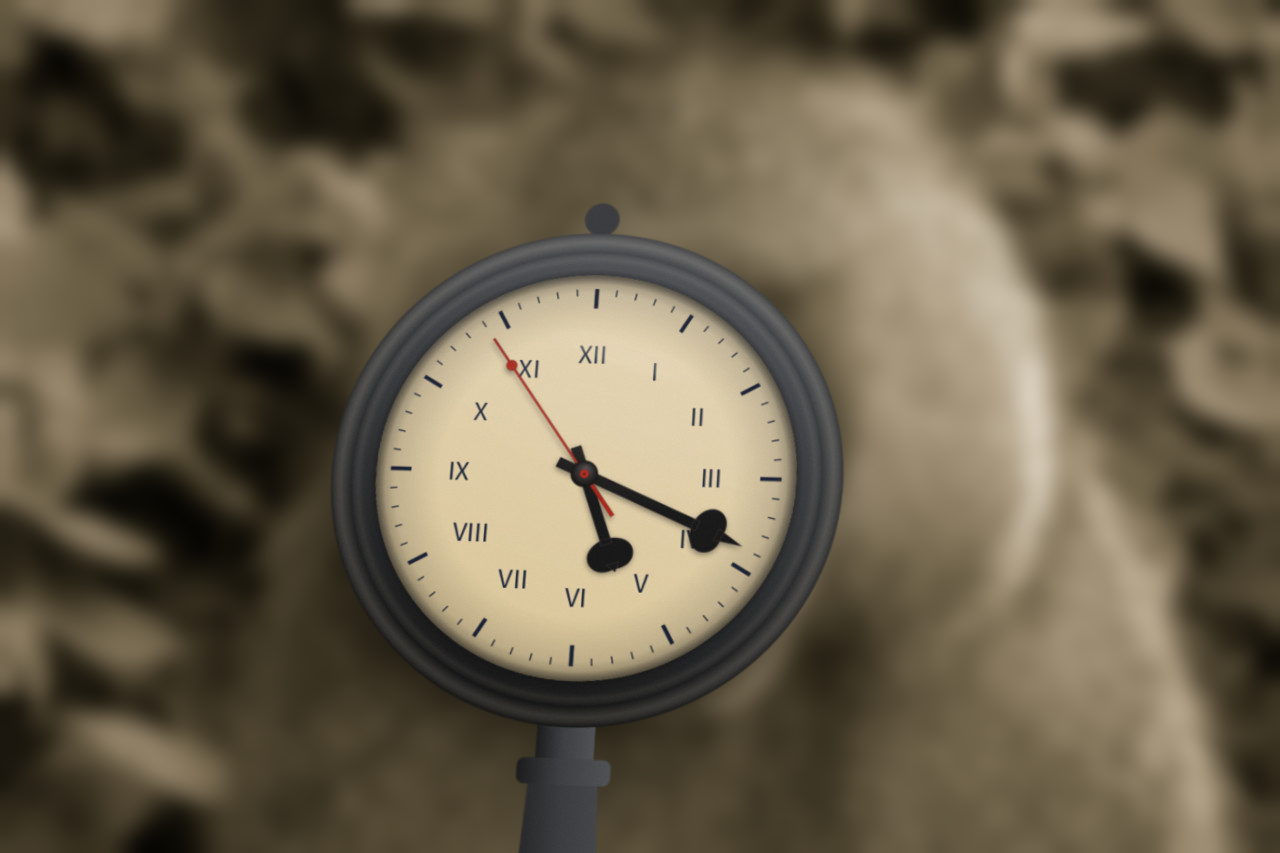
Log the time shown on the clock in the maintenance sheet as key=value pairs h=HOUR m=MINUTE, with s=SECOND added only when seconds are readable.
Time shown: h=5 m=18 s=54
